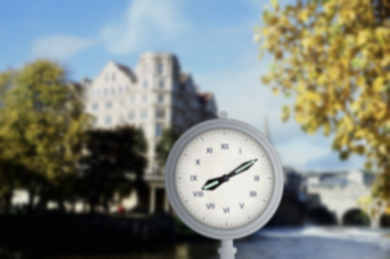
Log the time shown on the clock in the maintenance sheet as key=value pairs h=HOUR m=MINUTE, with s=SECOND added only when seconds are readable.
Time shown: h=8 m=10
